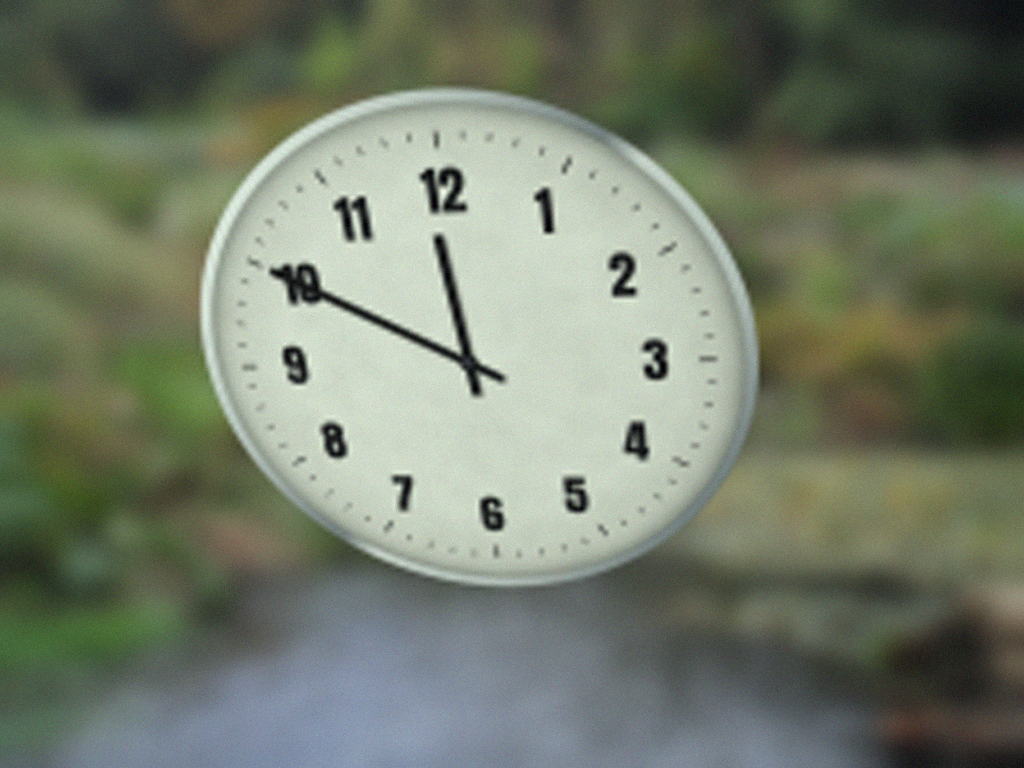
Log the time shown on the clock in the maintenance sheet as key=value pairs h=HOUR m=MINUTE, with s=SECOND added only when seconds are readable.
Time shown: h=11 m=50
